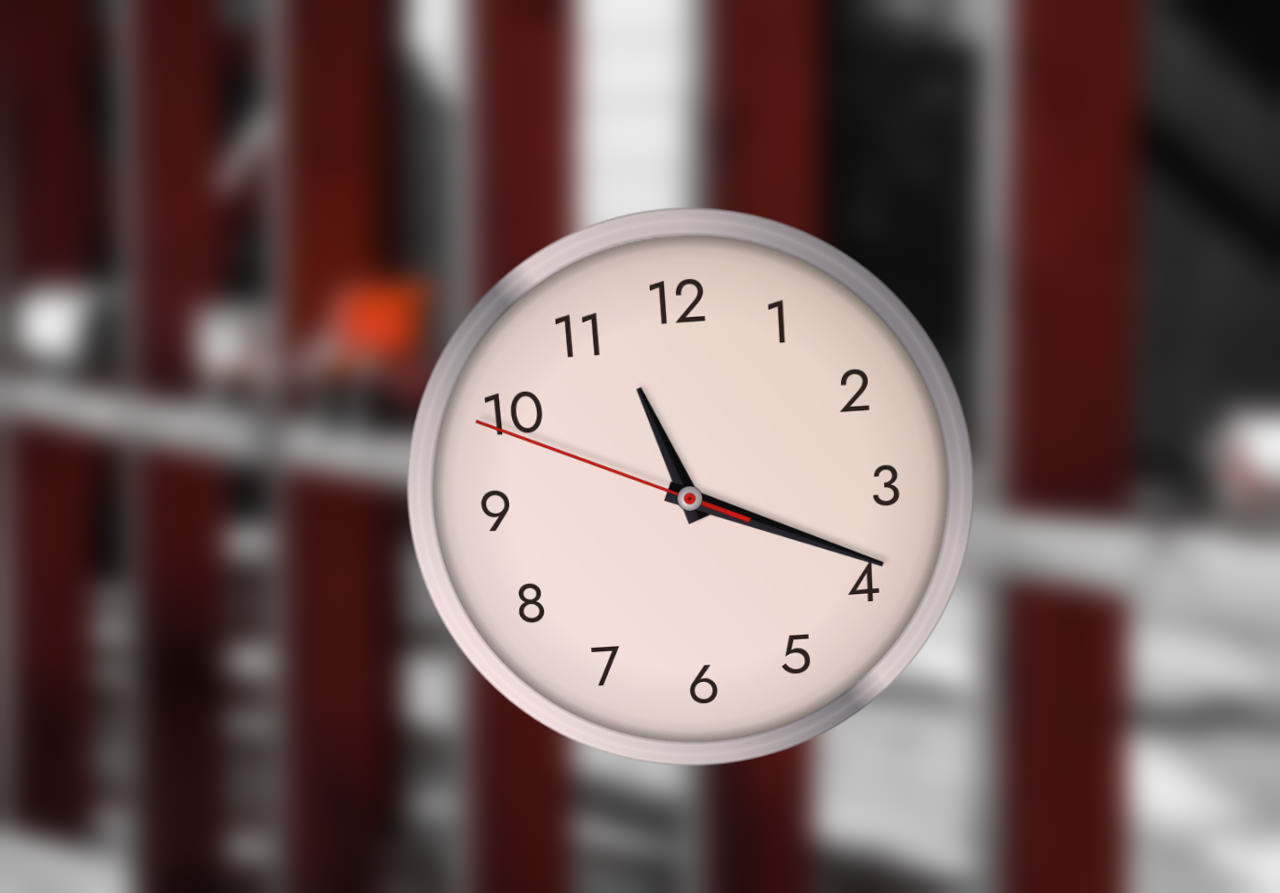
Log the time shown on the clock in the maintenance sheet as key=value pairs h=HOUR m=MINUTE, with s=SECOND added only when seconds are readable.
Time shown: h=11 m=18 s=49
